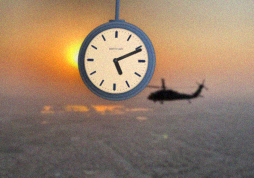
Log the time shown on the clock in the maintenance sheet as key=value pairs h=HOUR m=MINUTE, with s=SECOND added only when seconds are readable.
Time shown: h=5 m=11
